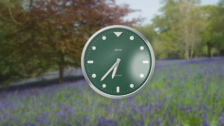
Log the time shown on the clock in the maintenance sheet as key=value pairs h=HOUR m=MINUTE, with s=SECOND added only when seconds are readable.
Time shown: h=6 m=37
